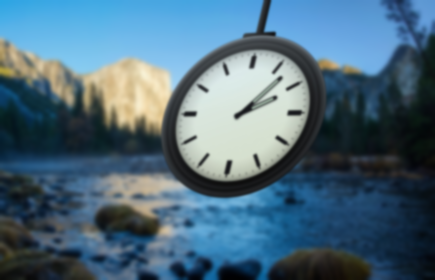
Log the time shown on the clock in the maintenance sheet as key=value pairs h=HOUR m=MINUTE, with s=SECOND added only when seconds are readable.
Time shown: h=2 m=7
